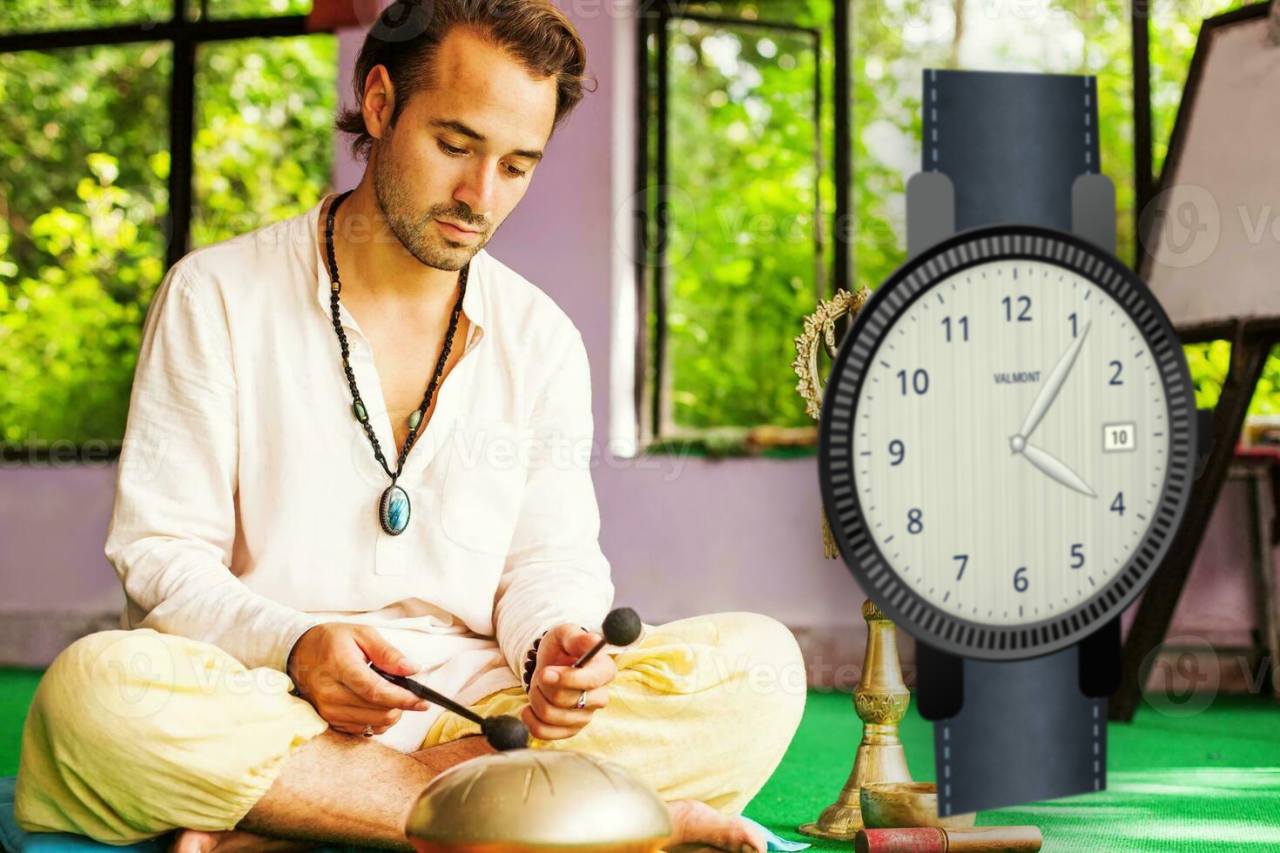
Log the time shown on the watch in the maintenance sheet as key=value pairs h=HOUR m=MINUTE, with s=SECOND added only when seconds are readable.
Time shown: h=4 m=6
